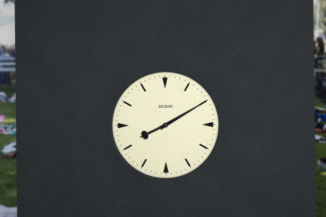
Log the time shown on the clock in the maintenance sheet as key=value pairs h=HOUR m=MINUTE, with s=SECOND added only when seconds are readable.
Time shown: h=8 m=10
